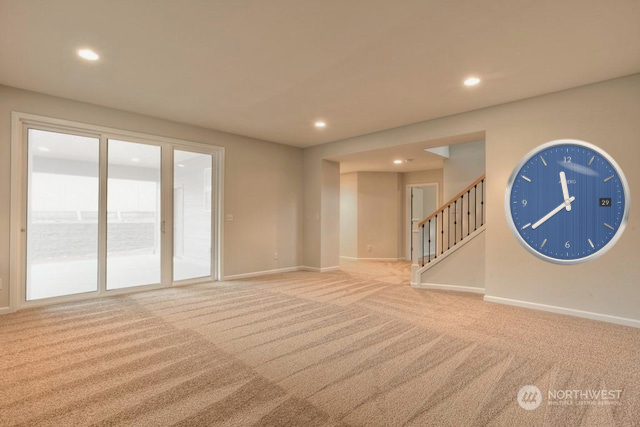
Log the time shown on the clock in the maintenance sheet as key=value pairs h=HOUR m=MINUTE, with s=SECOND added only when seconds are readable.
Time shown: h=11 m=39
